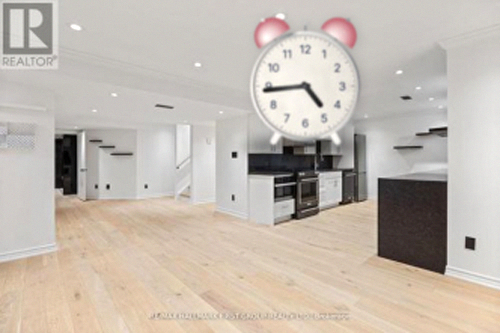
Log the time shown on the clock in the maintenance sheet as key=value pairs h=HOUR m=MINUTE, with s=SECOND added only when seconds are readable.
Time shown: h=4 m=44
